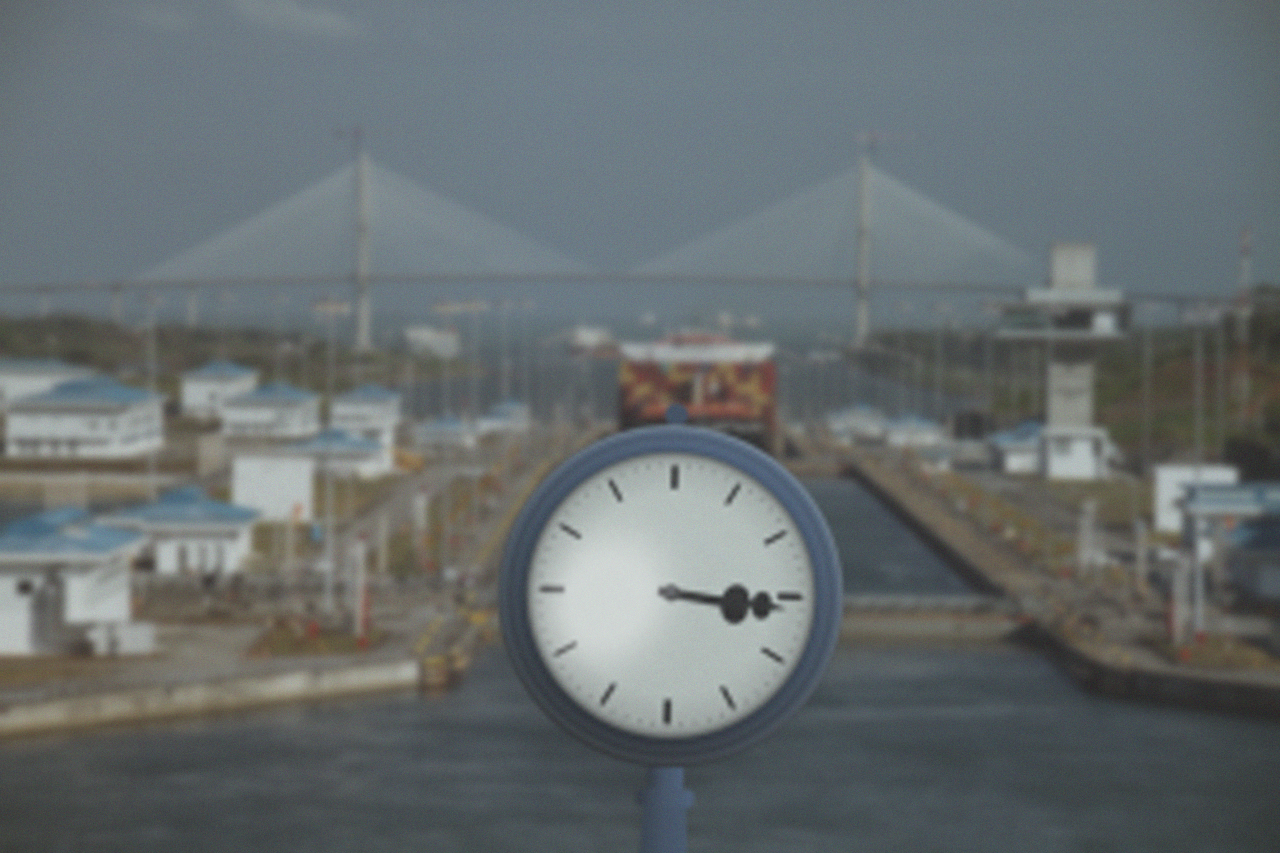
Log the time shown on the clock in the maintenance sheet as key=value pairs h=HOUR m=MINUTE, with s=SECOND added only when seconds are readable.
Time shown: h=3 m=16
